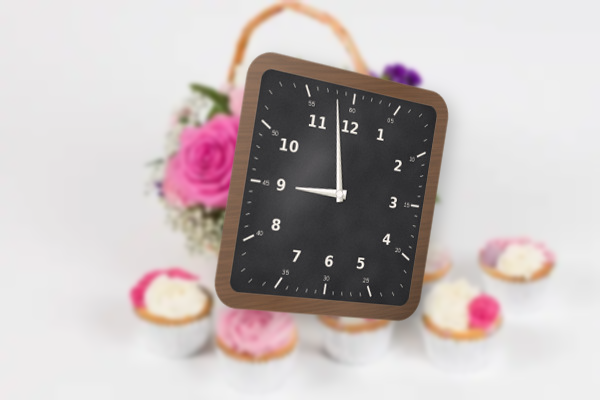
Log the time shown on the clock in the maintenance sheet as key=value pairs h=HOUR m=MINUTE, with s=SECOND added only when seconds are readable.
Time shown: h=8 m=58
